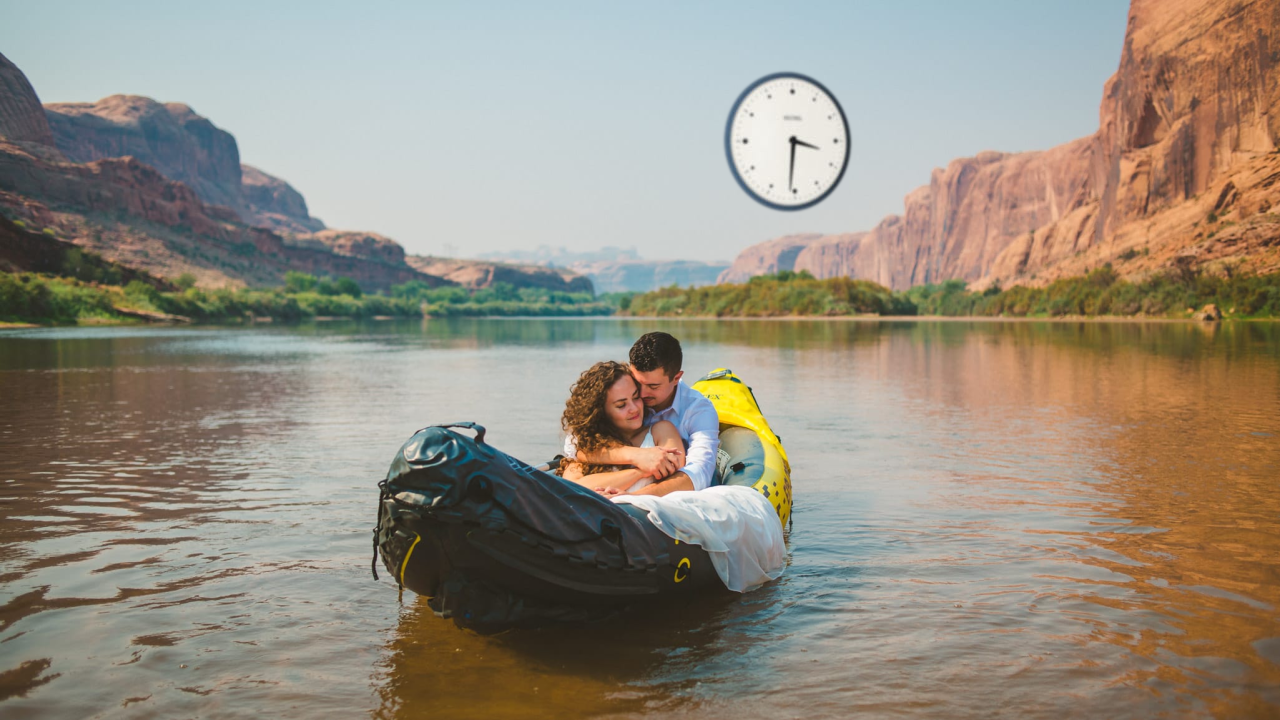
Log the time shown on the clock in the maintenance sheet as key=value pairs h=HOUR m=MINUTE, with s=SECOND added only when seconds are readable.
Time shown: h=3 m=31
